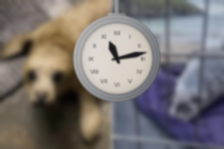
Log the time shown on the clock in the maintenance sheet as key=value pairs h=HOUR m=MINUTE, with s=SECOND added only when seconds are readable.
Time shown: h=11 m=13
